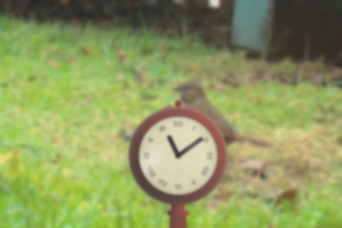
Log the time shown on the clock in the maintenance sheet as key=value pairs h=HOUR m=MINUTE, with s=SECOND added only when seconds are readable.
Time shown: h=11 m=9
